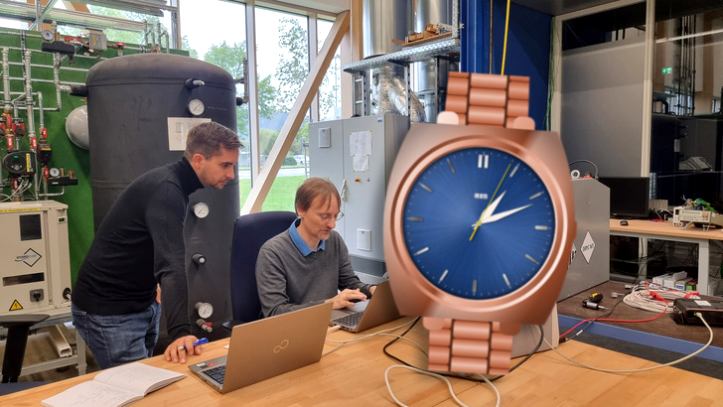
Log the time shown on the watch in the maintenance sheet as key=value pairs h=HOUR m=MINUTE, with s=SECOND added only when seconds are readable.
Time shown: h=1 m=11 s=4
